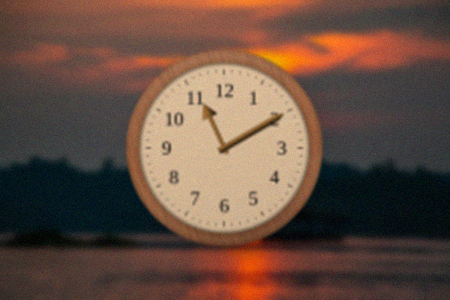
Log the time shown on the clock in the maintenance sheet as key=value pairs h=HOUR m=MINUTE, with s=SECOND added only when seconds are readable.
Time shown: h=11 m=10
